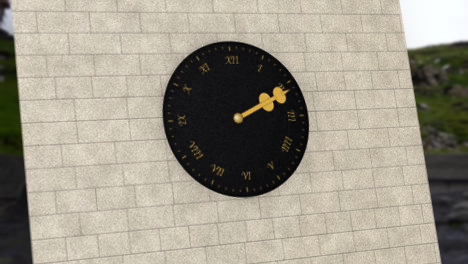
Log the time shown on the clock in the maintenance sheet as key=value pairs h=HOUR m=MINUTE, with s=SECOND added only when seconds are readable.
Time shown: h=2 m=11
